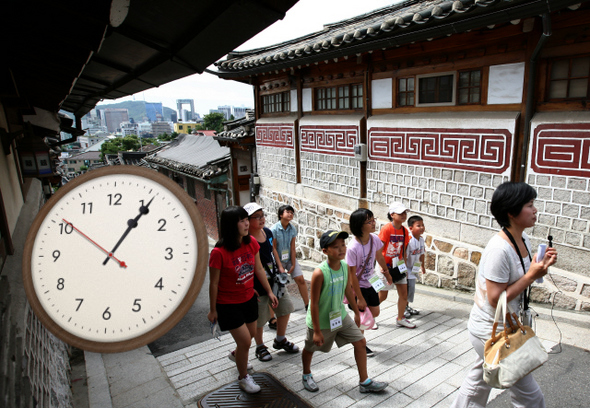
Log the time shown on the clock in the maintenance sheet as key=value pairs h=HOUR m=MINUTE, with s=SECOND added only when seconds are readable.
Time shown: h=1 m=5 s=51
